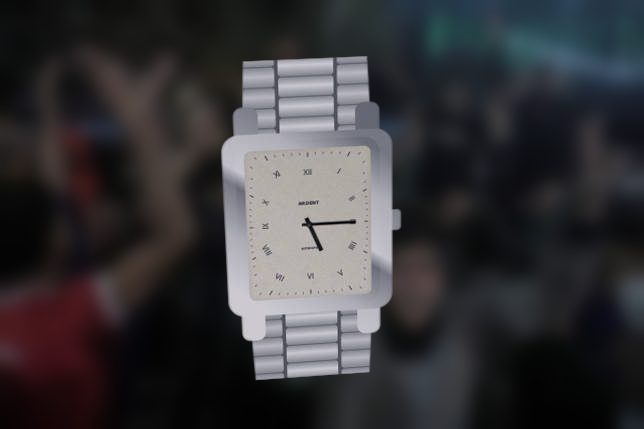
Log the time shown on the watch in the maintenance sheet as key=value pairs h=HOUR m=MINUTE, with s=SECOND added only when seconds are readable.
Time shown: h=5 m=15
